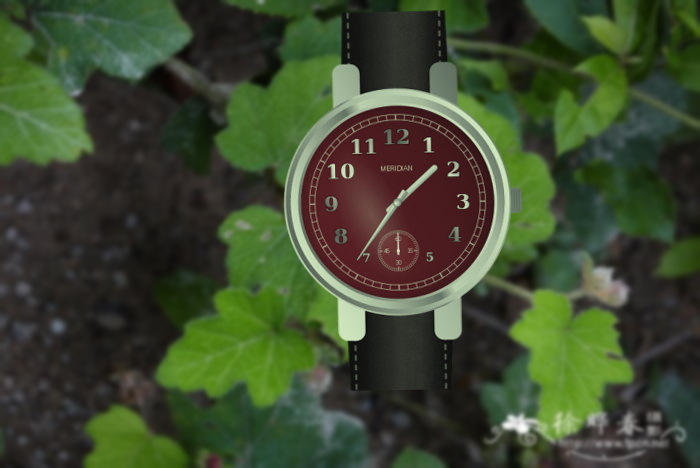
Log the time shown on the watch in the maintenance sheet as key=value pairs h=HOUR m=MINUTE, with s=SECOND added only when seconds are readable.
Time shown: h=1 m=36
